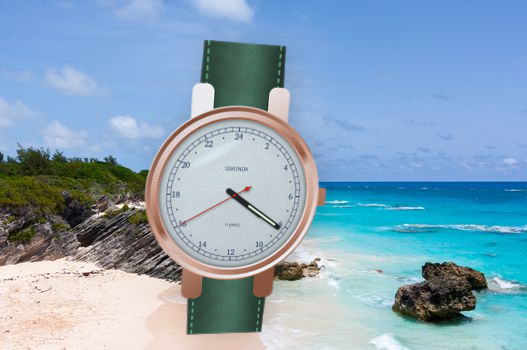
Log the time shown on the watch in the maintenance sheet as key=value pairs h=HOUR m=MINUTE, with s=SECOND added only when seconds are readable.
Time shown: h=8 m=20 s=40
